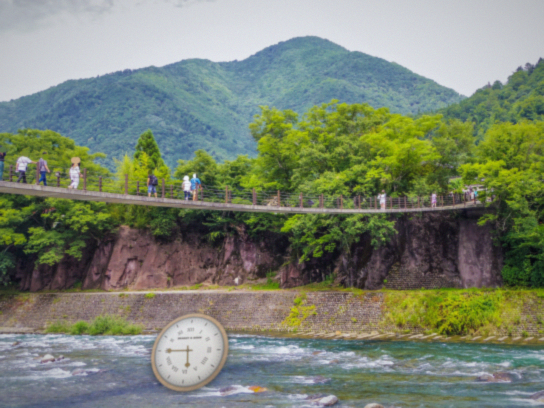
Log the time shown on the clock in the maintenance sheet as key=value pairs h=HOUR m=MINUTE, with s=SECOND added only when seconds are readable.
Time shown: h=5 m=45
